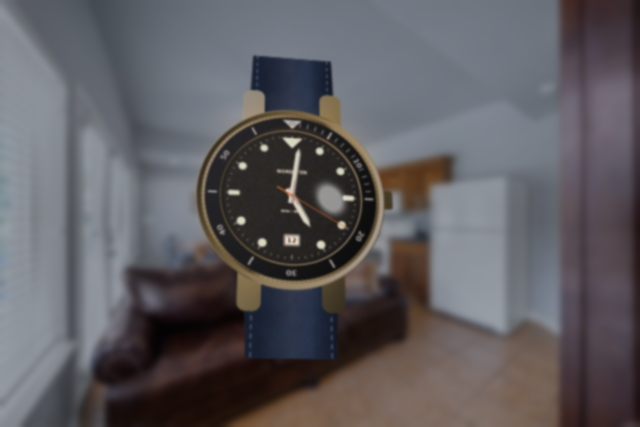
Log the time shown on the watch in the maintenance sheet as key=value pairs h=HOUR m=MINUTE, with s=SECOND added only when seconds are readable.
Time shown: h=5 m=1 s=20
